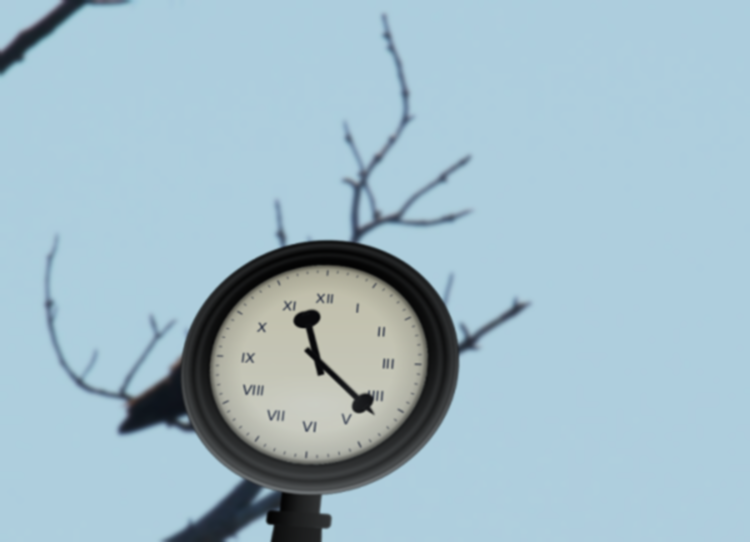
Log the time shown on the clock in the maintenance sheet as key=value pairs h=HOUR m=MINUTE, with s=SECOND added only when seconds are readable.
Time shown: h=11 m=22
